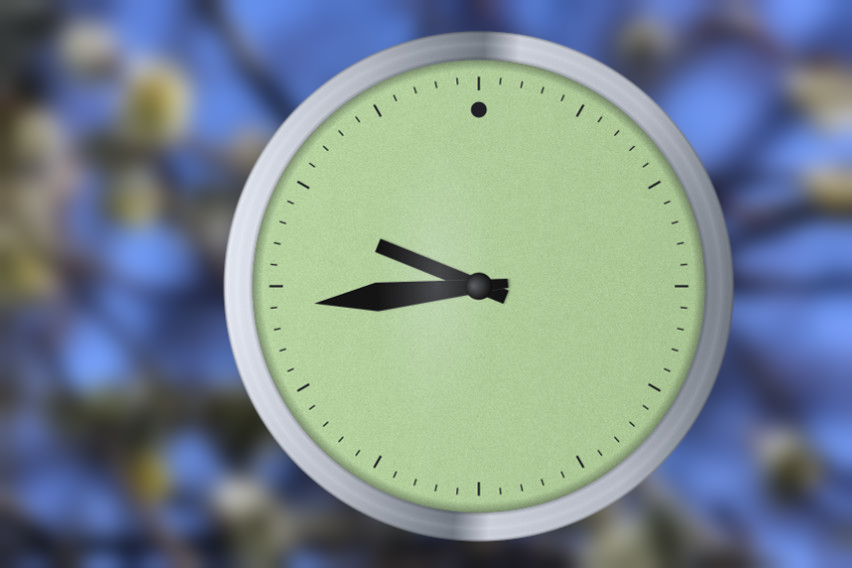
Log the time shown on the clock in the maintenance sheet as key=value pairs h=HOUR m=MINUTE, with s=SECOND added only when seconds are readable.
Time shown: h=9 m=44
